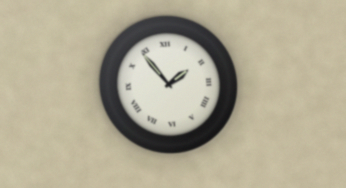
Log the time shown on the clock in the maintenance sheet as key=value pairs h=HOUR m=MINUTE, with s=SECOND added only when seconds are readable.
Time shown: h=1 m=54
